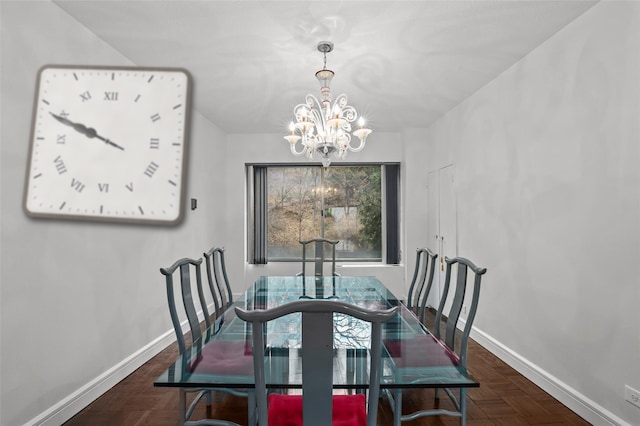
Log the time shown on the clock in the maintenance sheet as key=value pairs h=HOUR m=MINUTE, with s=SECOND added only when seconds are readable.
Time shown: h=9 m=48 s=49
